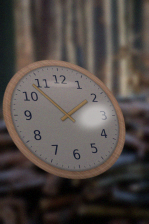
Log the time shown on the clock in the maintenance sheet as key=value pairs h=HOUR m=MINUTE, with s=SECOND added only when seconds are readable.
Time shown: h=1 m=53
